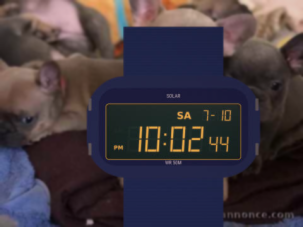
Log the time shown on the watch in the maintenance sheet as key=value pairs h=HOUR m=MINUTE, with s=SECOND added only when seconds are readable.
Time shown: h=10 m=2 s=44
